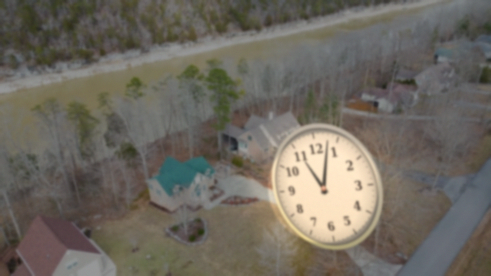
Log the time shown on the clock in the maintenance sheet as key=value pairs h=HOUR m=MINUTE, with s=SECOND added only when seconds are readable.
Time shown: h=11 m=3
